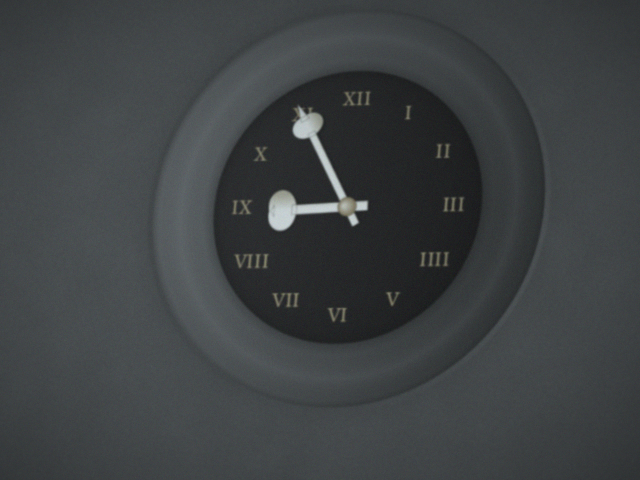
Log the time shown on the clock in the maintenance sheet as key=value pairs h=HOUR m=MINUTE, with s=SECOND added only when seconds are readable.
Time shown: h=8 m=55
